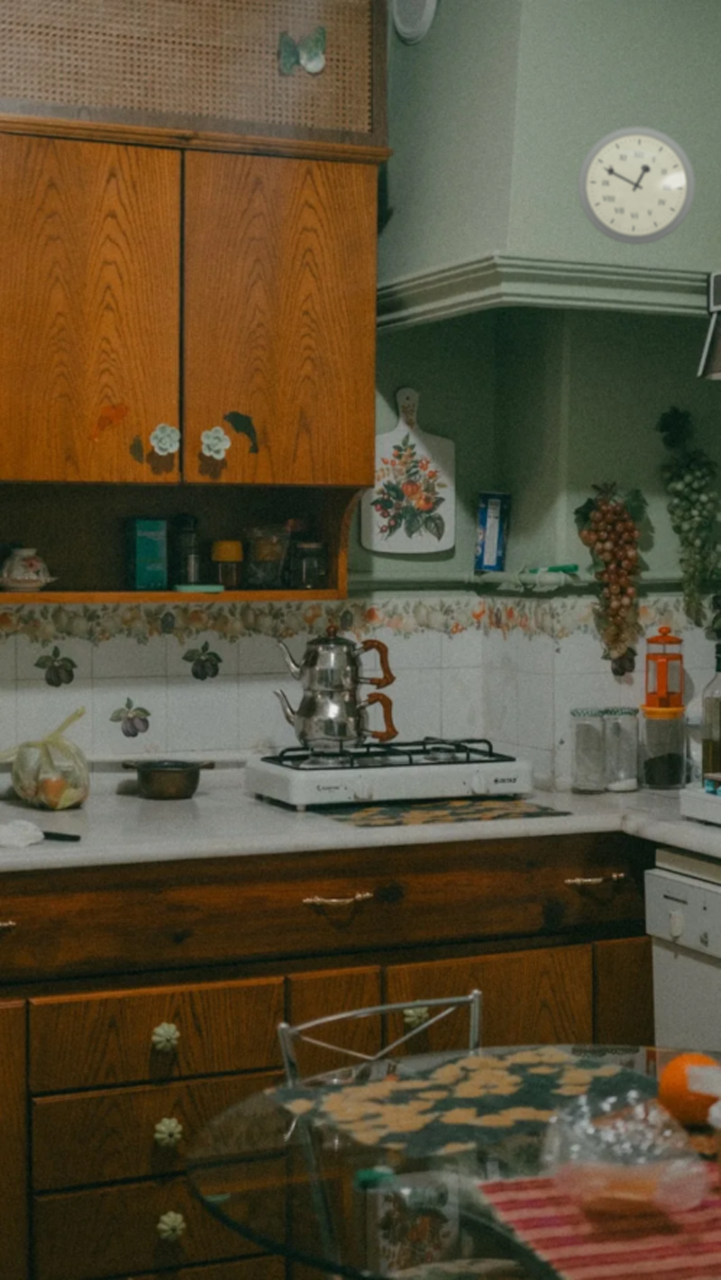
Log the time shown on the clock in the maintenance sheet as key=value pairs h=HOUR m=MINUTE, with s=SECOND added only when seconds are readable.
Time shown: h=12 m=49
